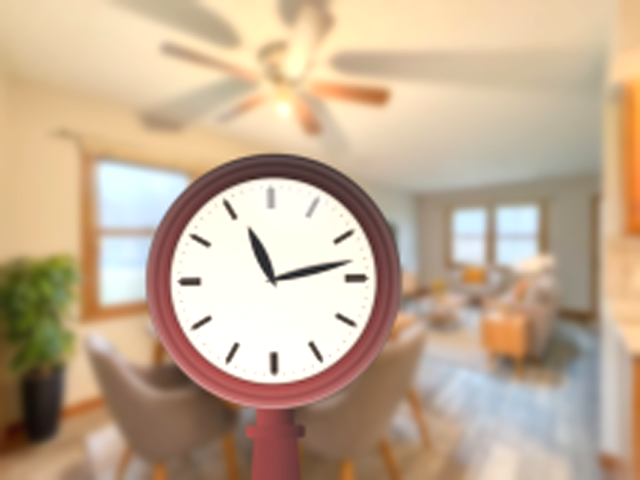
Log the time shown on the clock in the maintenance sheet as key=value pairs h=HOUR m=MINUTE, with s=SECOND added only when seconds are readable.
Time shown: h=11 m=13
